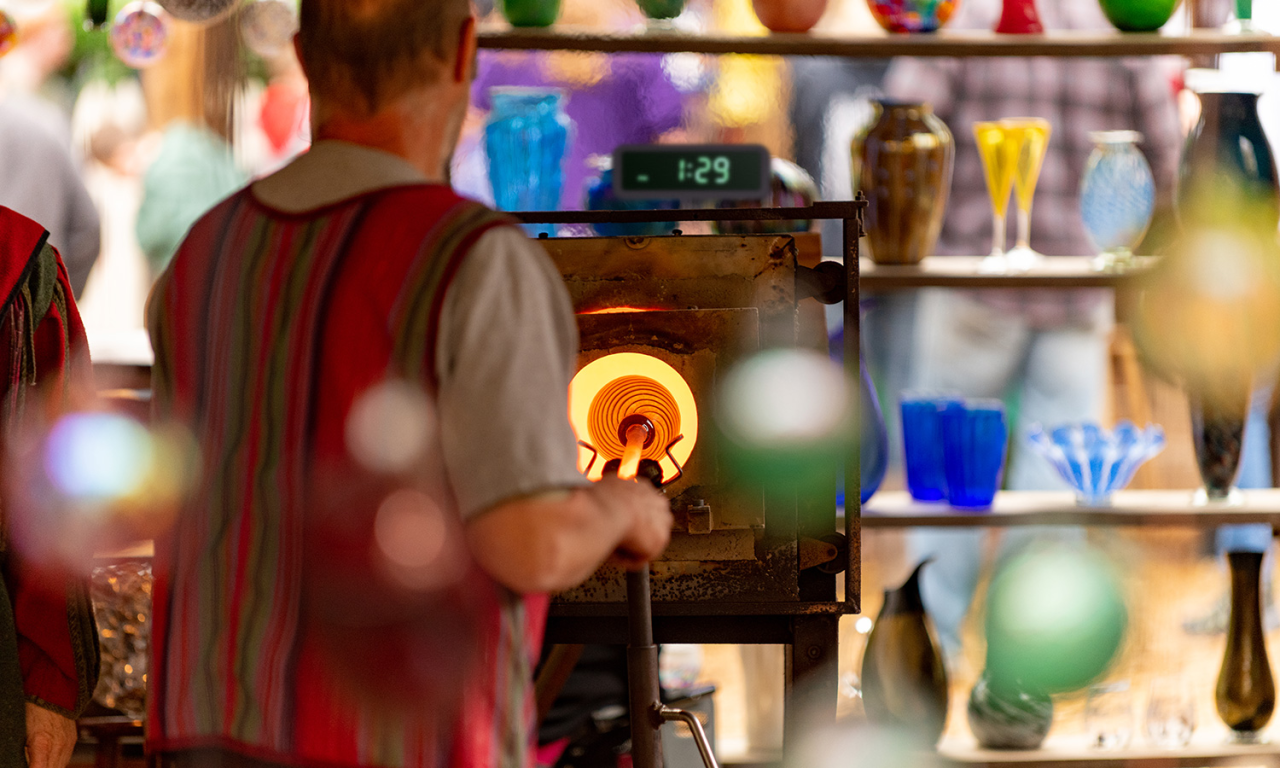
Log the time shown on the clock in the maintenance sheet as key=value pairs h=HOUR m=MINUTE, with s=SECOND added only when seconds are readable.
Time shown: h=1 m=29
